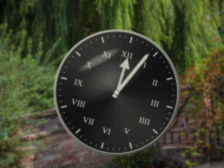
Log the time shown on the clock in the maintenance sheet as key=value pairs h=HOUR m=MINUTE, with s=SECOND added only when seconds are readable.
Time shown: h=12 m=4
